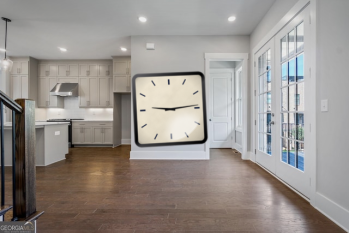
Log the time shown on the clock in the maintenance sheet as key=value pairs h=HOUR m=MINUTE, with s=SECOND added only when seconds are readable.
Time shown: h=9 m=14
